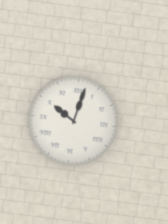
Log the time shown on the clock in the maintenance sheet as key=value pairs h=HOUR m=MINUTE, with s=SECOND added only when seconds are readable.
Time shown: h=10 m=2
